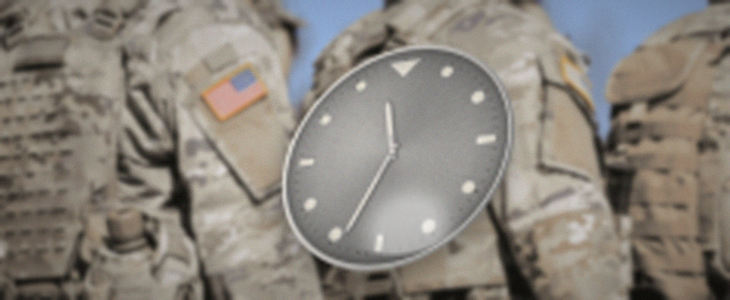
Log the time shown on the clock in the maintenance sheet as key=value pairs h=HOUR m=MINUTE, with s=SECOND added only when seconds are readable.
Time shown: h=11 m=34
